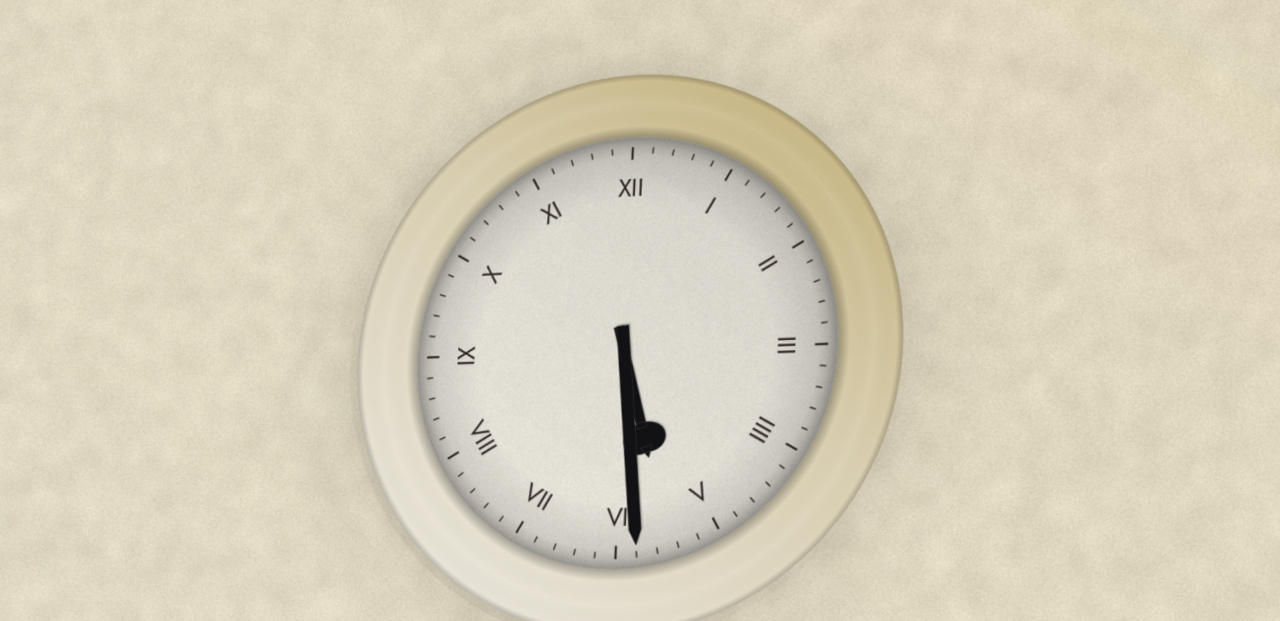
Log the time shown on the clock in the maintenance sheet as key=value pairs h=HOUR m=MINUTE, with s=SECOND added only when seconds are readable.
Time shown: h=5 m=29
